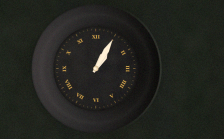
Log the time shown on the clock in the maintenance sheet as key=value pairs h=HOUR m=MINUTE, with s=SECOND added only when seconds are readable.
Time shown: h=1 m=5
